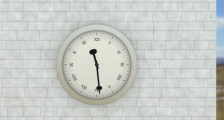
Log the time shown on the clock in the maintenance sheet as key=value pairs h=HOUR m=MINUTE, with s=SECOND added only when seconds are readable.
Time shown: h=11 m=29
